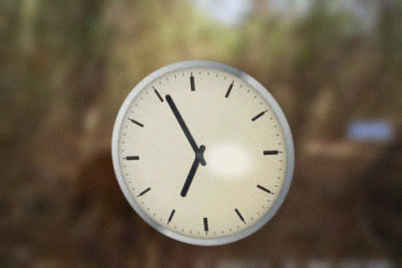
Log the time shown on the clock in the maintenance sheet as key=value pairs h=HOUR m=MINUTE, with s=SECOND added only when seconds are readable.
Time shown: h=6 m=56
